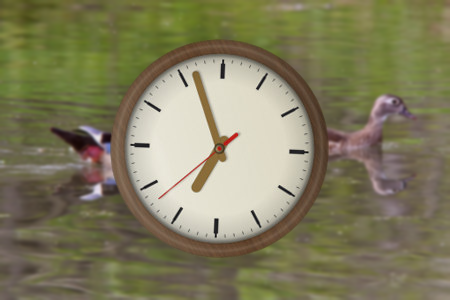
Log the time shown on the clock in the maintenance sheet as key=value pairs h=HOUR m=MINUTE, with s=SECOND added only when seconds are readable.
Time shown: h=6 m=56 s=38
